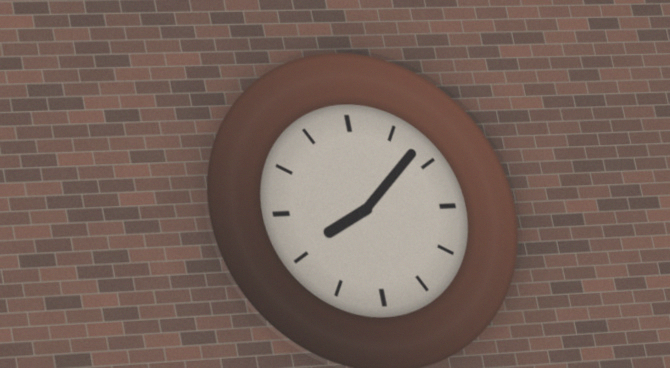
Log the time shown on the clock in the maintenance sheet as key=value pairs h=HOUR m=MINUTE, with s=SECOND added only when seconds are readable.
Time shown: h=8 m=8
